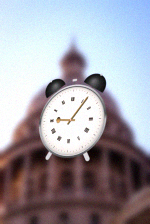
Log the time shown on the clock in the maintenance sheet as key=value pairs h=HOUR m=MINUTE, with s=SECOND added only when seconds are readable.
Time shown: h=9 m=6
